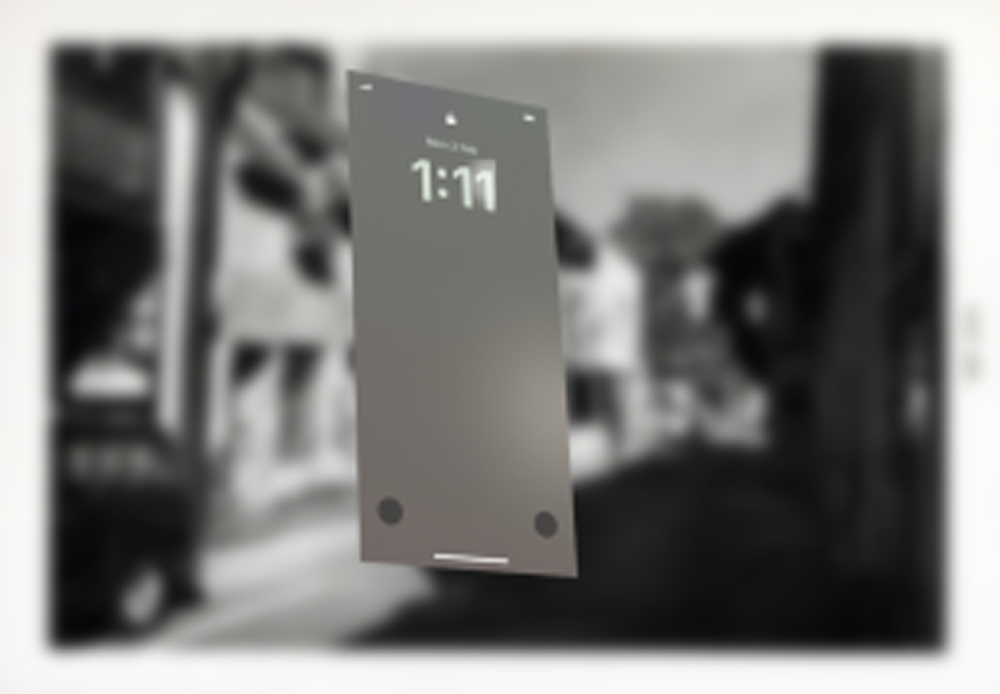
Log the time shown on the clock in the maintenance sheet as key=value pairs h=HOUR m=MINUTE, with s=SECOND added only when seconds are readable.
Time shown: h=1 m=11
